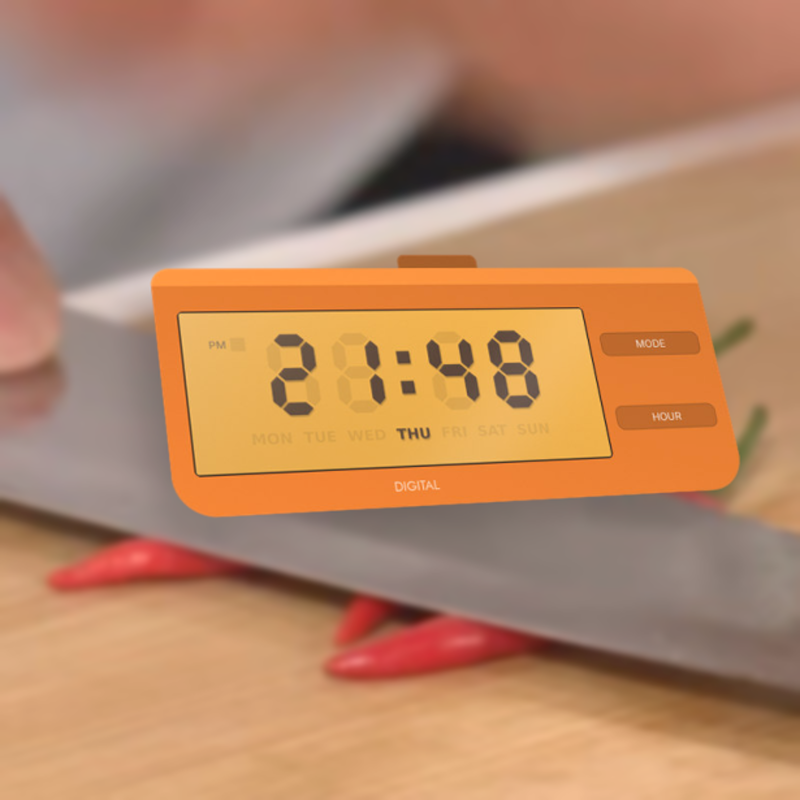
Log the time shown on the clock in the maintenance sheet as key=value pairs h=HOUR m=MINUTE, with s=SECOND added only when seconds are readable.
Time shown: h=21 m=48
